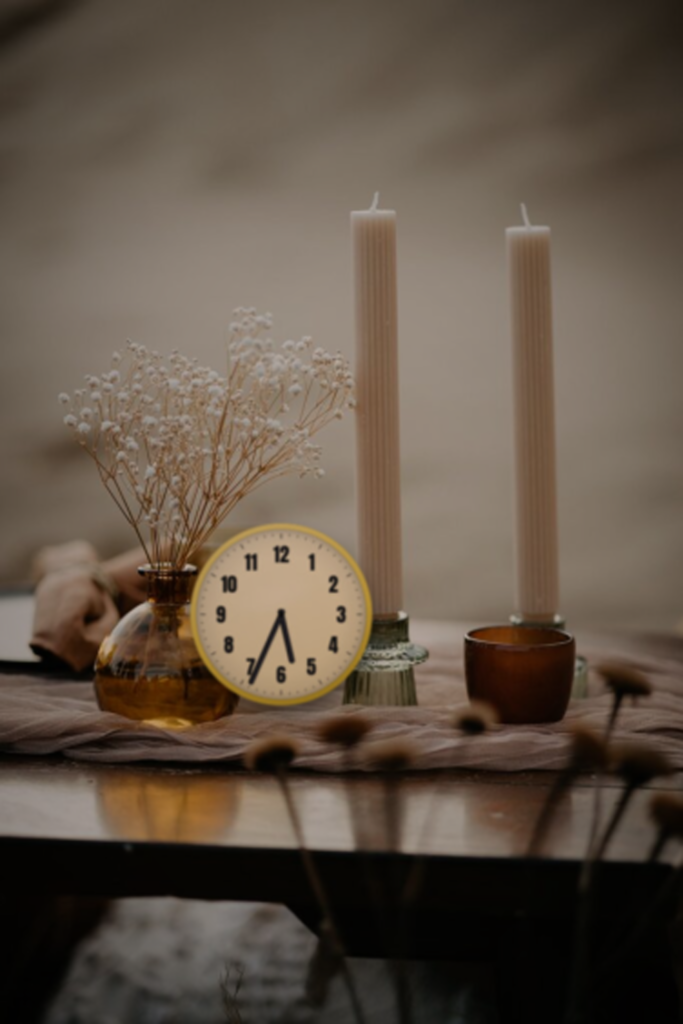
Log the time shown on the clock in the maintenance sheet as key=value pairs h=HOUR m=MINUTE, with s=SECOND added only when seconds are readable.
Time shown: h=5 m=34
